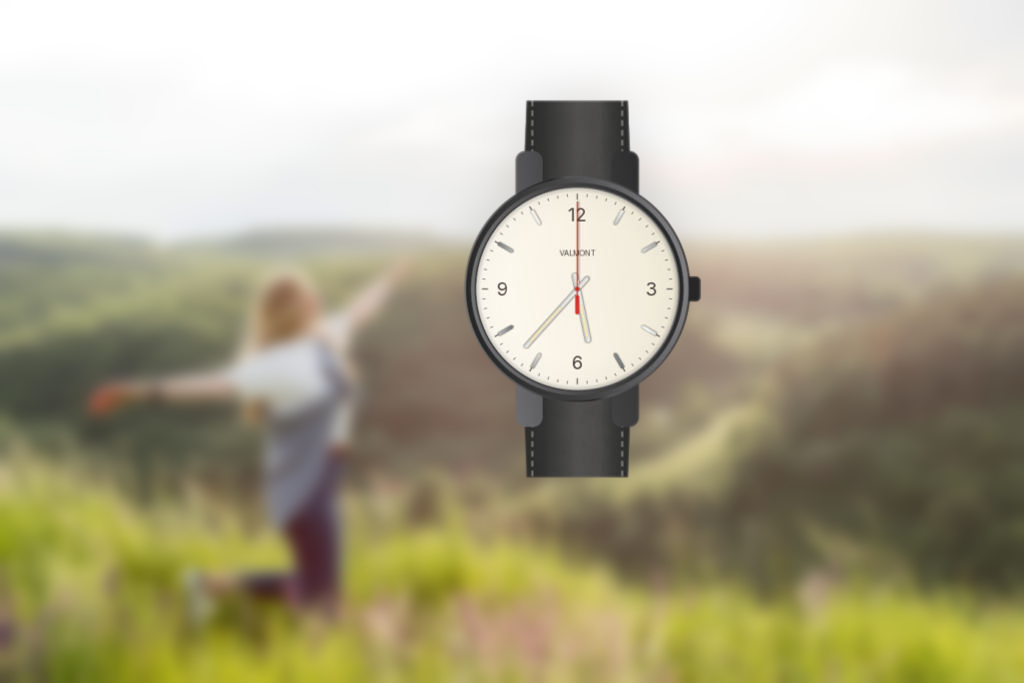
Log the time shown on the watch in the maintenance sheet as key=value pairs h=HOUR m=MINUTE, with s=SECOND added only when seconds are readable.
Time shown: h=5 m=37 s=0
